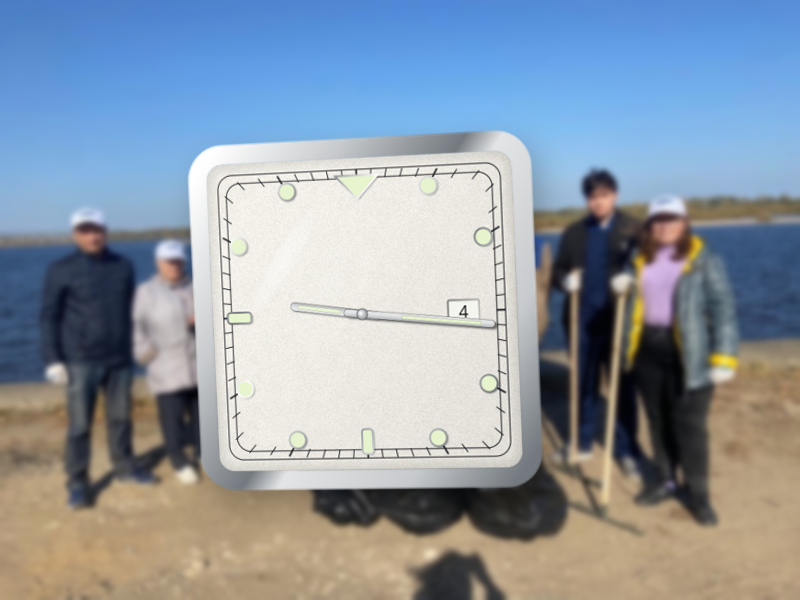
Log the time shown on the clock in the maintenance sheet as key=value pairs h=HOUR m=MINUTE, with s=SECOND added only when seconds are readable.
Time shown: h=9 m=16
